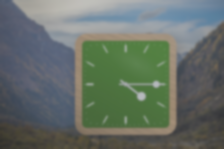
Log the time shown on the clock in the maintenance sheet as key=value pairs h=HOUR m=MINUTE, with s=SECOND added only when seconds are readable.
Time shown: h=4 m=15
